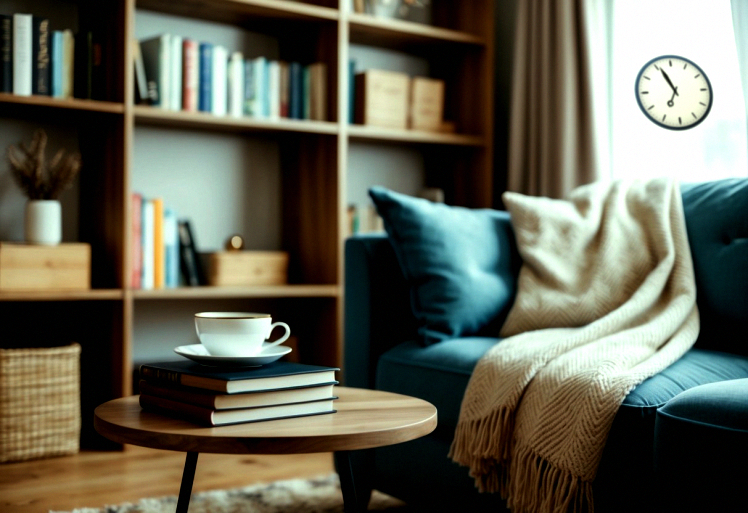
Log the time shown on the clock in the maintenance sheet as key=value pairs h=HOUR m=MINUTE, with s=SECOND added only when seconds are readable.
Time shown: h=6 m=56
